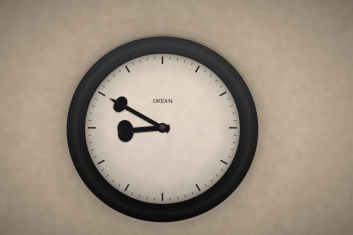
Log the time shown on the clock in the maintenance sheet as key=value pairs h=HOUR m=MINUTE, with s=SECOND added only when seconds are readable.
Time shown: h=8 m=50
